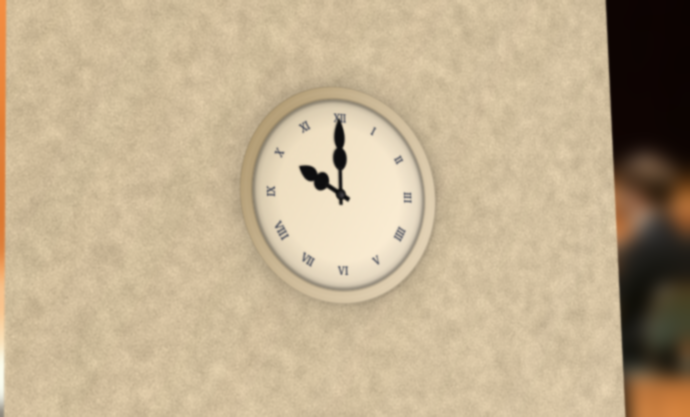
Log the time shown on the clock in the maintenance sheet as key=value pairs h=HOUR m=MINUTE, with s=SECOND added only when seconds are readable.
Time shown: h=10 m=0
